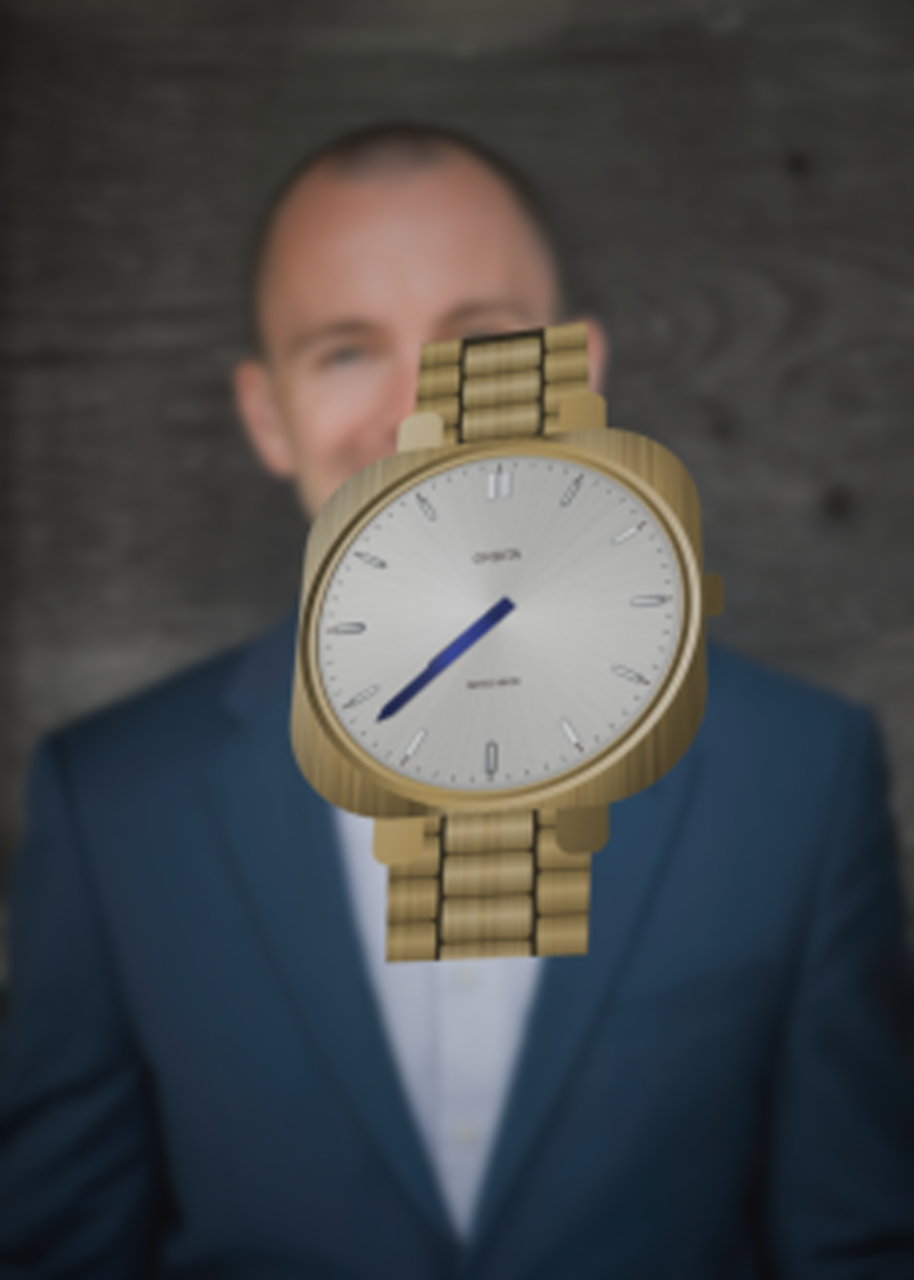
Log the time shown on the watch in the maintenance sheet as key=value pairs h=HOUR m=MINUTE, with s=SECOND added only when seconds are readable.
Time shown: h=7 m=38
